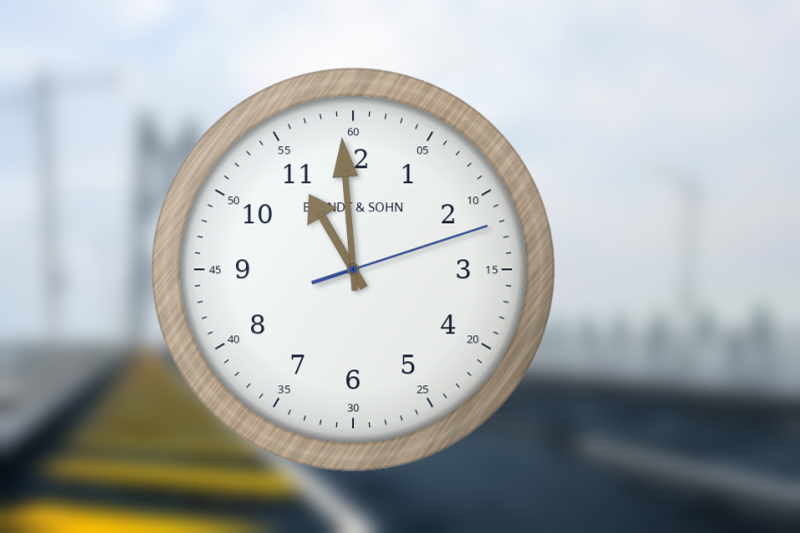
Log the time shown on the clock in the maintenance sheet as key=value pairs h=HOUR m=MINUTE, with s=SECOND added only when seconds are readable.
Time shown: h=10 m=59 s=12
